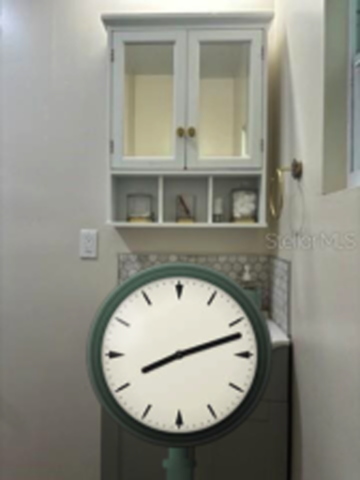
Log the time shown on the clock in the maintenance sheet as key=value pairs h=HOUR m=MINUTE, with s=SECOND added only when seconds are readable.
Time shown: h=8 m=12
